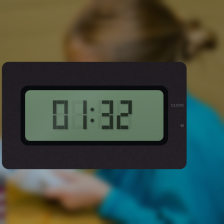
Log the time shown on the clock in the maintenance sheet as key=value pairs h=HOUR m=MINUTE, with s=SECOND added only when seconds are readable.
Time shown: h=1 m=32
